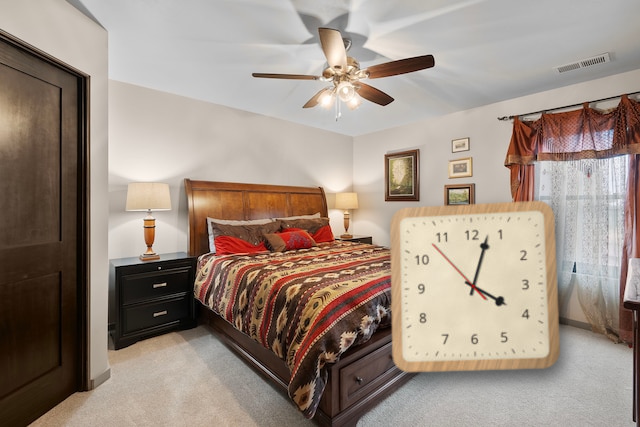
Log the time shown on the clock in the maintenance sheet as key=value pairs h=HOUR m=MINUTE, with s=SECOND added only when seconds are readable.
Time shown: h=4 m=2 s=53
